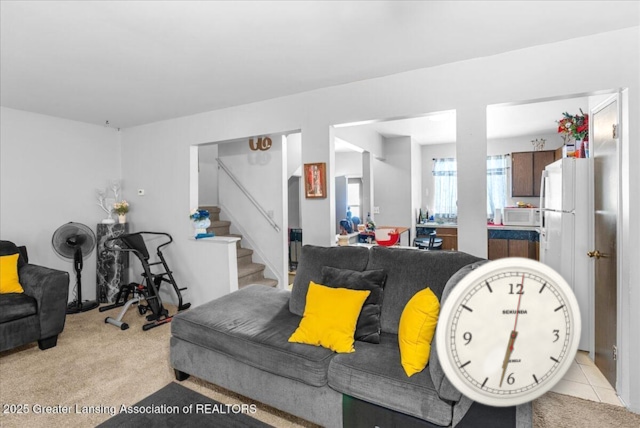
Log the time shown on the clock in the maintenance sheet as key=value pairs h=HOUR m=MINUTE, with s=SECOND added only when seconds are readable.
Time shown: h=6 m=32 s=1
